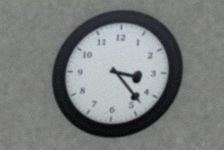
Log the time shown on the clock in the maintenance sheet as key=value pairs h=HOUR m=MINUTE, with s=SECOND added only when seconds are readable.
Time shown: h=3 m=23
